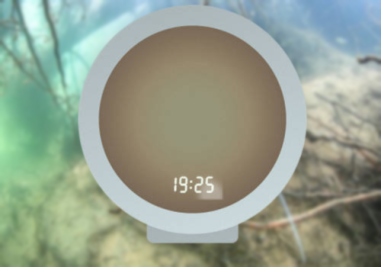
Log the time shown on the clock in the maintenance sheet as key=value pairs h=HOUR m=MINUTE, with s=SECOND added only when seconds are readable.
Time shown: h=19 m=25
